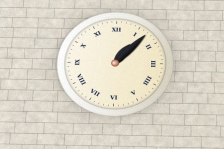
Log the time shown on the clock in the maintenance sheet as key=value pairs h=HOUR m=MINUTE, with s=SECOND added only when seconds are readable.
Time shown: h=1 m=7
